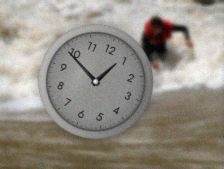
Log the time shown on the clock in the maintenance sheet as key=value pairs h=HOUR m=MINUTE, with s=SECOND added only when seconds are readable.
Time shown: h=12 m=49
